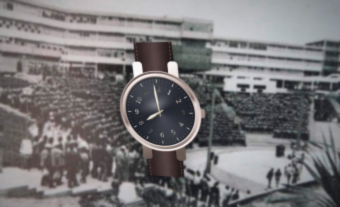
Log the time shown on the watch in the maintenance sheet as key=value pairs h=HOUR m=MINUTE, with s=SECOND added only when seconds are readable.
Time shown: h=7 m=59
